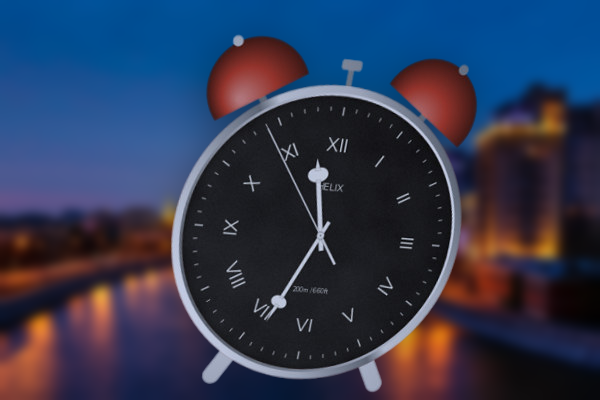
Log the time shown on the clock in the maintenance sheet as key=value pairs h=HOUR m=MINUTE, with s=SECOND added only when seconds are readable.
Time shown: h=11 m=33 s=54
